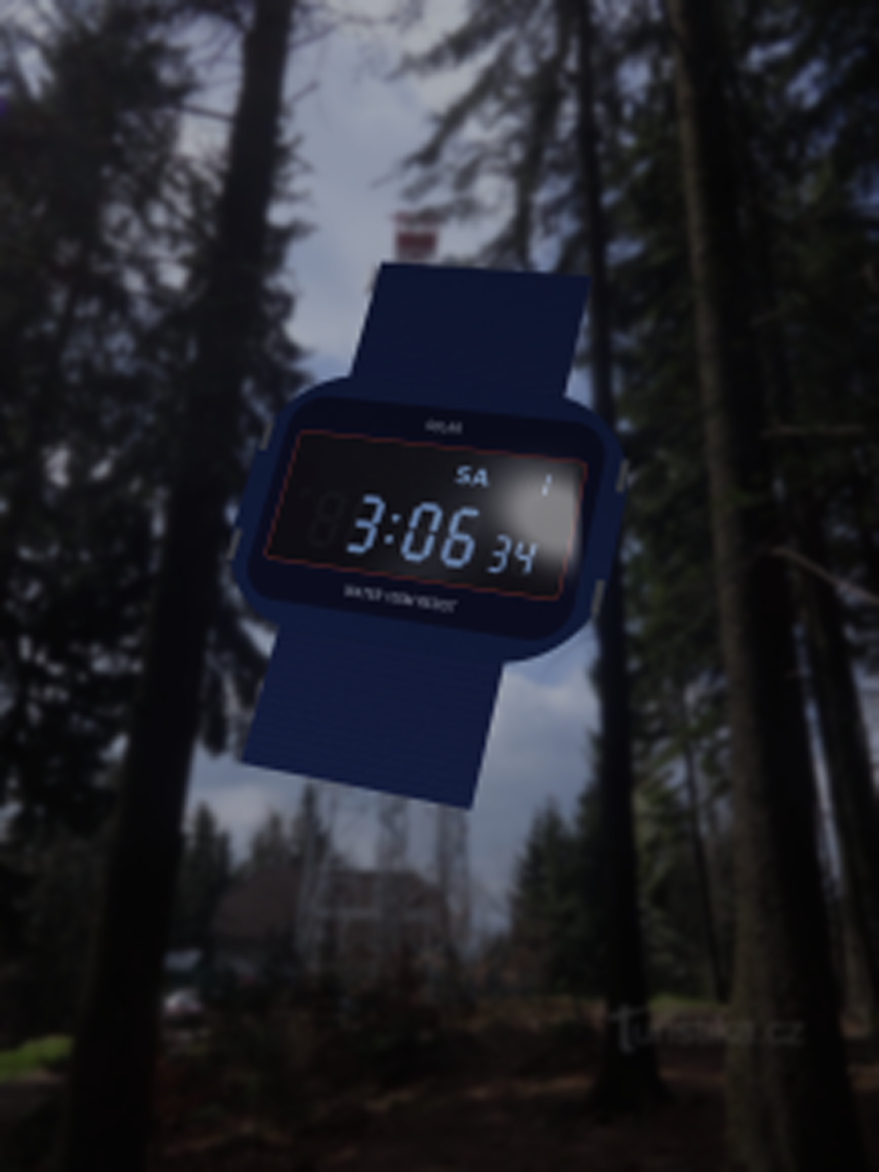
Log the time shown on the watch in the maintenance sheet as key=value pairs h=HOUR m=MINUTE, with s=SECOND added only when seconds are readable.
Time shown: h=3 m=6 s=34
